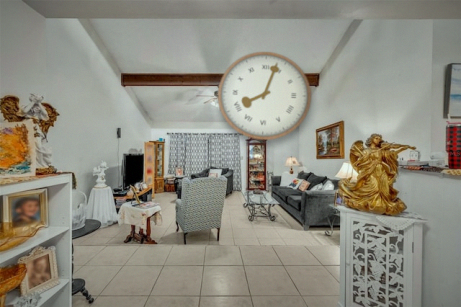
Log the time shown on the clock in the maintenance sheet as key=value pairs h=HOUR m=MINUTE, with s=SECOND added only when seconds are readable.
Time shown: h=8 m=3
